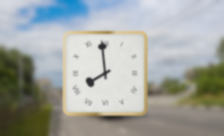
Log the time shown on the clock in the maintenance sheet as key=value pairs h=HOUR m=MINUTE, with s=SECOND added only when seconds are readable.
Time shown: h=7 m=59
